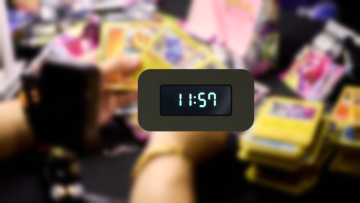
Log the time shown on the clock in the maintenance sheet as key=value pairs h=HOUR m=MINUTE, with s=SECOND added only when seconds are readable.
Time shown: h=11 m=57
